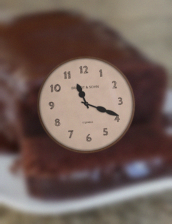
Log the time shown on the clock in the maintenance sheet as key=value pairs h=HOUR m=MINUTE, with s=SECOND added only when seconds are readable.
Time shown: h=11 m=19
